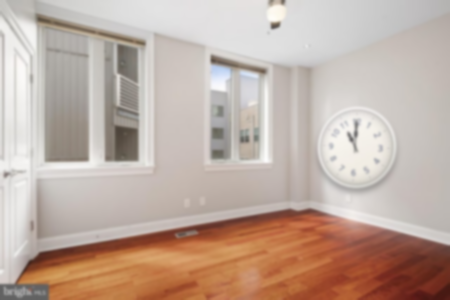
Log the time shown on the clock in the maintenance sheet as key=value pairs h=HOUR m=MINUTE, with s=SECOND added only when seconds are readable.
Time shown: h=11 m=0
